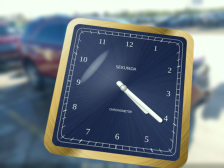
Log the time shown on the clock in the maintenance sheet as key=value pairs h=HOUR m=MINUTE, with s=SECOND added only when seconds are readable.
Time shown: h=4 m=21
